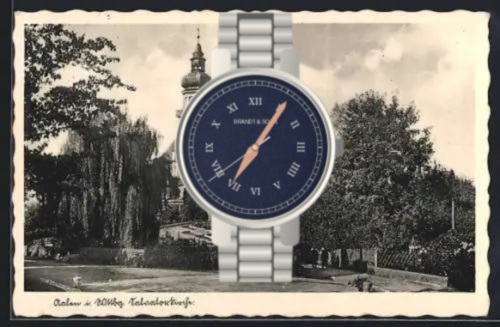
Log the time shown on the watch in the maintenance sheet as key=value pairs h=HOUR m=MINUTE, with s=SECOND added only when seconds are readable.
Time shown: h=7 m=5 s=39
